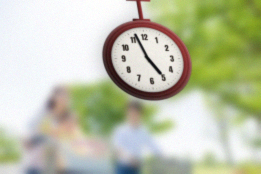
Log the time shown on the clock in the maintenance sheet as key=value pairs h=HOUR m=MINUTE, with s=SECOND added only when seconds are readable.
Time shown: h=4 m=57
